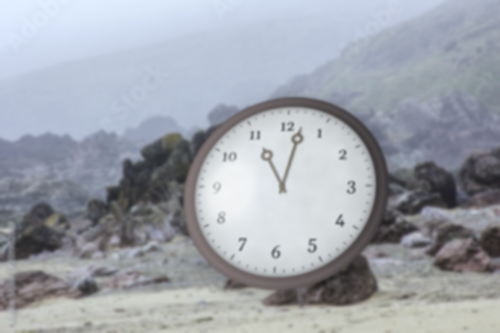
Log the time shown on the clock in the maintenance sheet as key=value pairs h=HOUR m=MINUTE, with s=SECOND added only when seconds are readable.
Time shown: h=11 m=2
